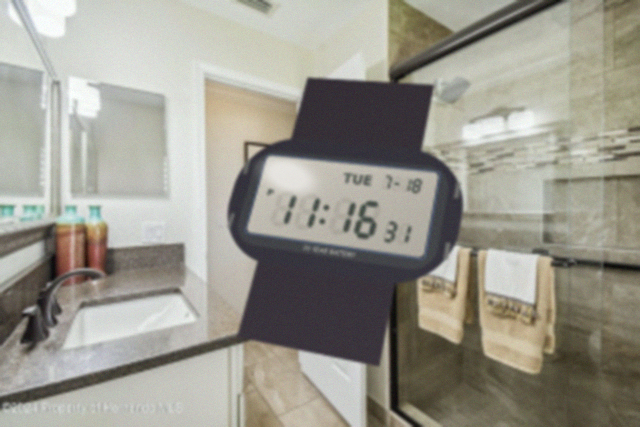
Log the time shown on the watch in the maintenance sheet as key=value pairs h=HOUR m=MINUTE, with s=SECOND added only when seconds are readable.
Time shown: h=11 m=16 s=31
